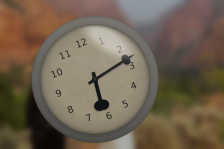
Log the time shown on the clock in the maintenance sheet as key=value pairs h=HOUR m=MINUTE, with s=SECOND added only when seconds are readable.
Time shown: h=6 m=13
